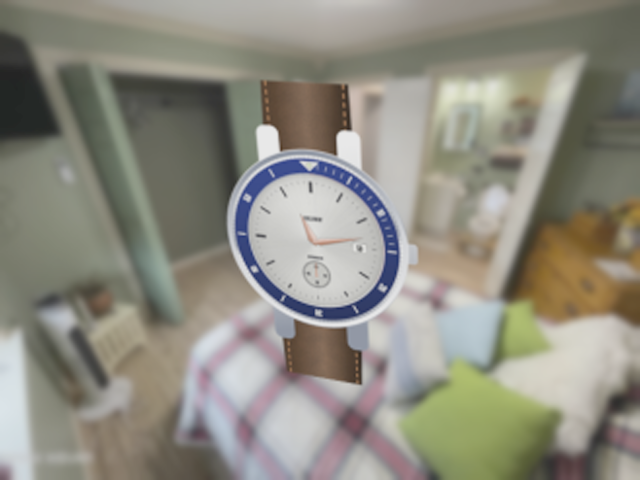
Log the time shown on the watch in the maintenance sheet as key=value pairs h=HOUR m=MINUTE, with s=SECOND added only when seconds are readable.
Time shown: h=11 m=13
